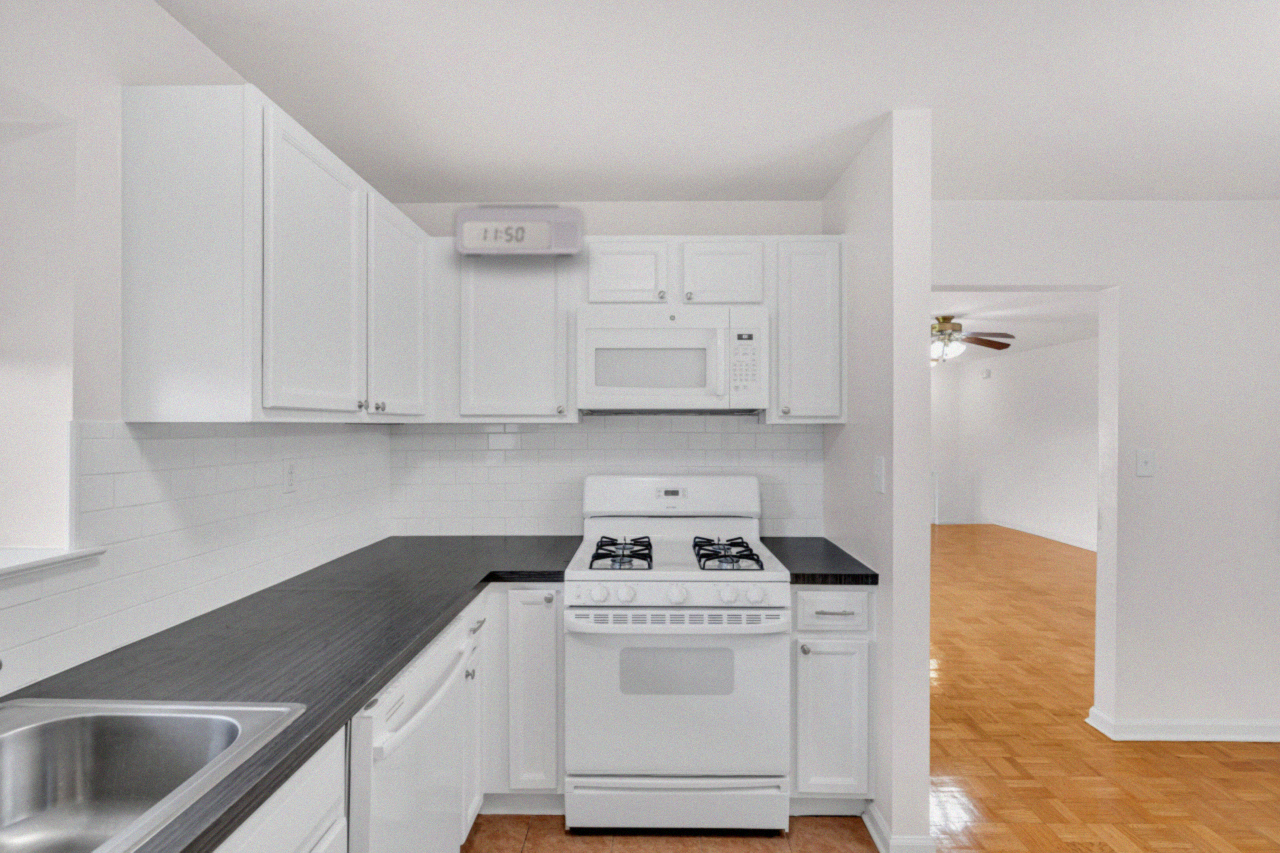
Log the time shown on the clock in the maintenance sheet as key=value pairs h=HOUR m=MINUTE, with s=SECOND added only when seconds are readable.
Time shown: h=11 m=50
